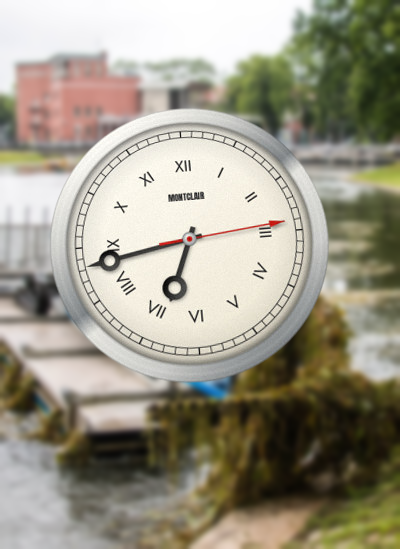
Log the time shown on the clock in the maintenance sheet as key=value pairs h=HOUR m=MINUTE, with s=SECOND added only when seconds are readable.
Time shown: h=6 m=43 s=14
